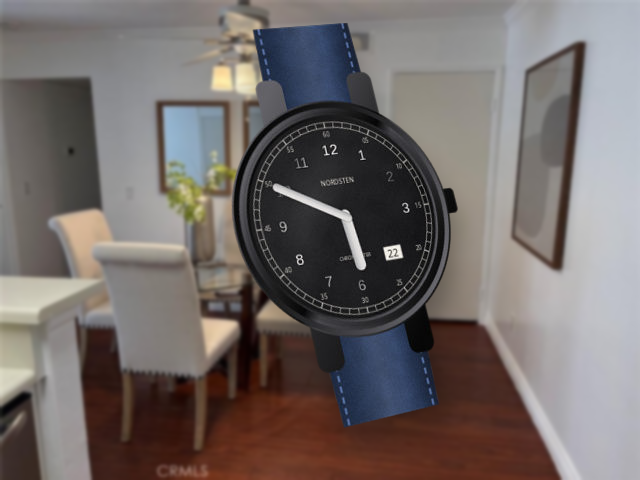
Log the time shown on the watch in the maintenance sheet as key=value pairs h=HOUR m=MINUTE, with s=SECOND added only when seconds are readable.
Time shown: h=5 m=50
